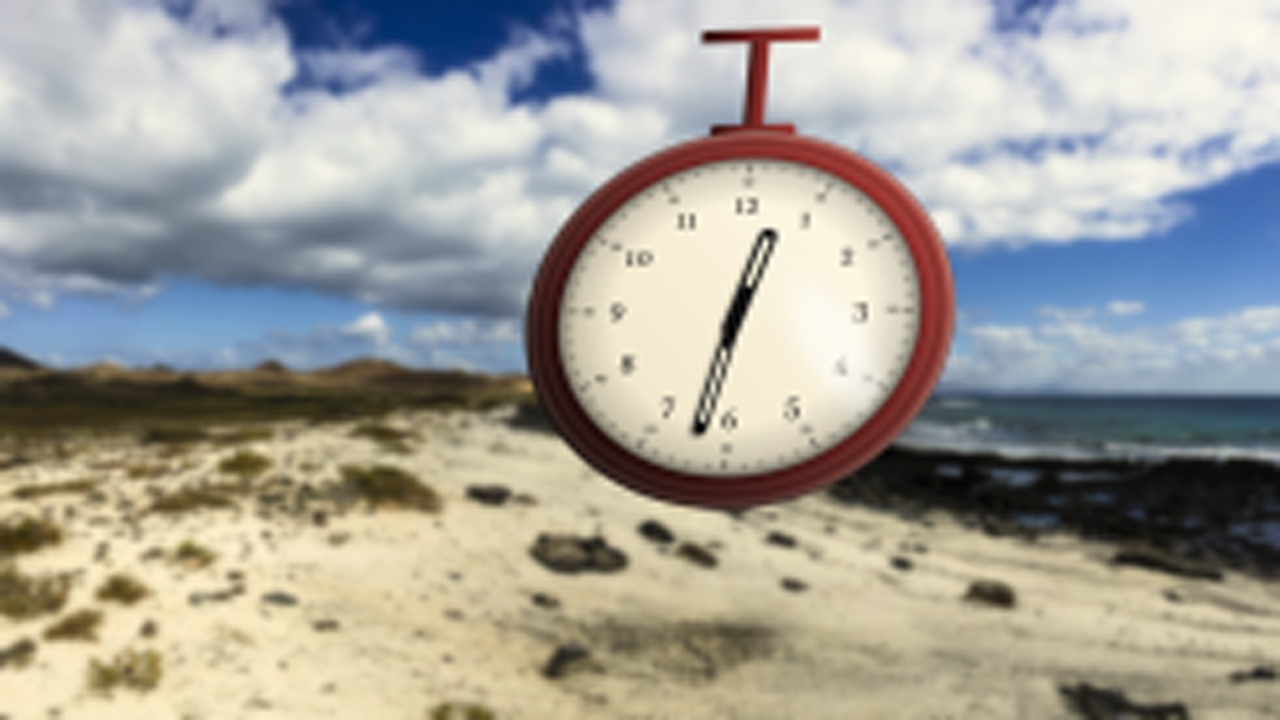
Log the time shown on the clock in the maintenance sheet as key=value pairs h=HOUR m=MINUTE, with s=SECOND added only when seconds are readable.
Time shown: h=12 m=32
